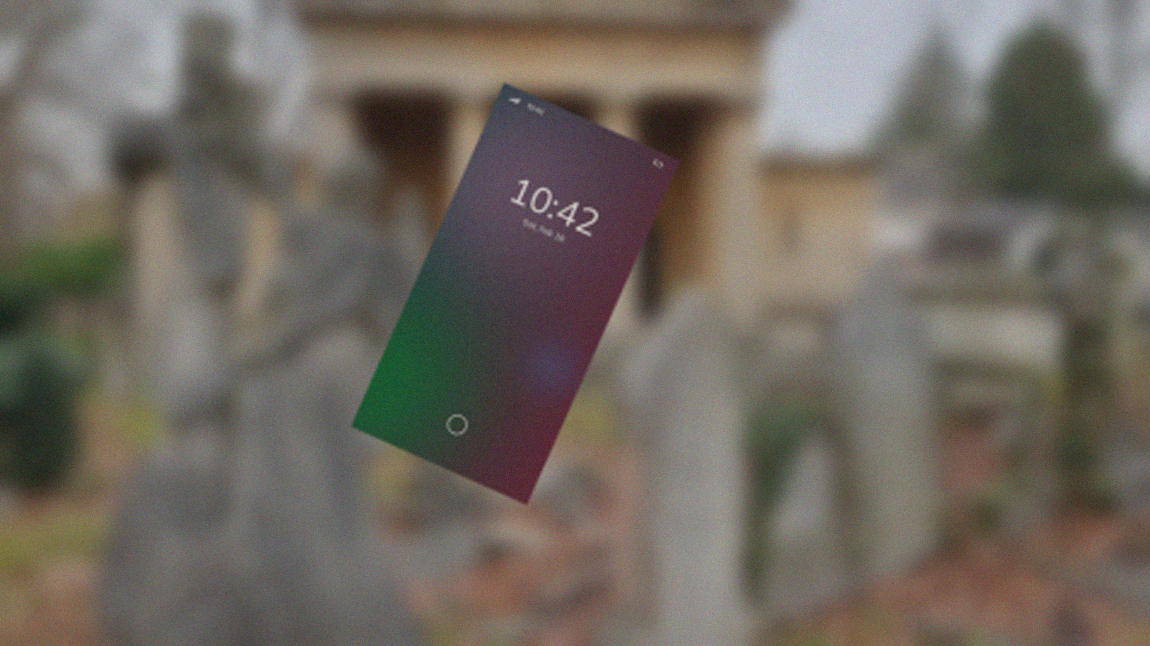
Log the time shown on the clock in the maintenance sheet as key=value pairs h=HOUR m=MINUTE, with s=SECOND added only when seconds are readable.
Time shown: h=10 m=42
